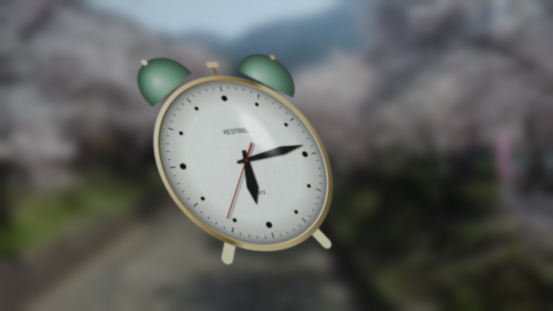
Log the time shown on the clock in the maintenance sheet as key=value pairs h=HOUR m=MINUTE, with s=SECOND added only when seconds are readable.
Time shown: h=6 m=13 s=36
